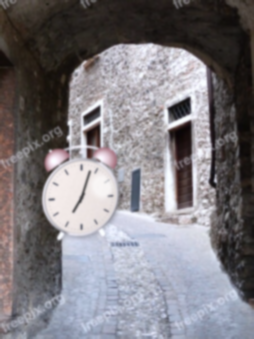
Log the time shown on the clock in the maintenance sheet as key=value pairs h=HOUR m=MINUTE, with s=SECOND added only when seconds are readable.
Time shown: h=7 m=3
